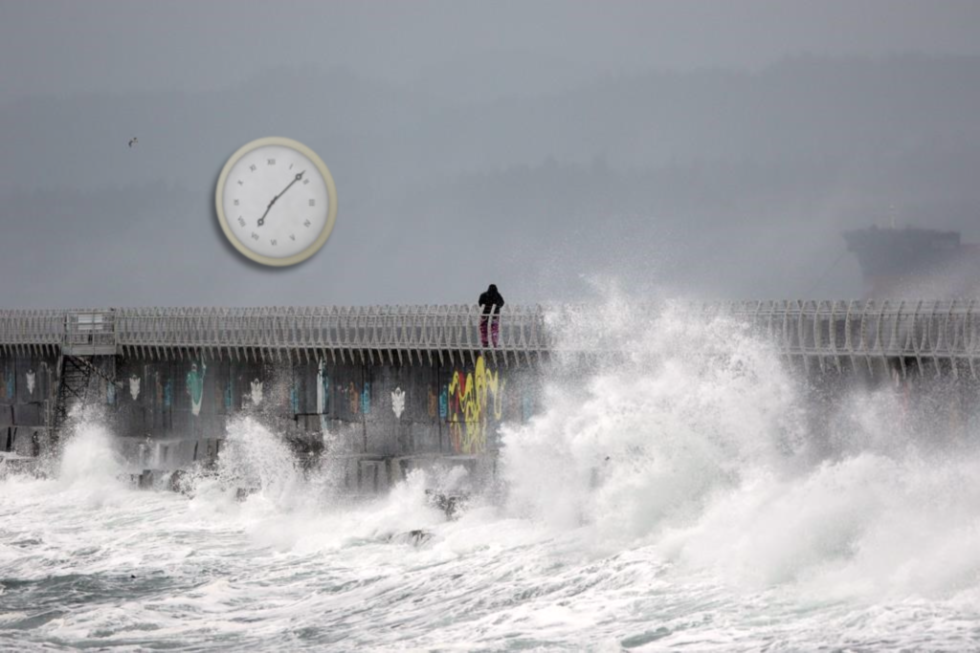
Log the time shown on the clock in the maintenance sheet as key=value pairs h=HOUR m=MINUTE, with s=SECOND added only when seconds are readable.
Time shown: h=7 m=8
